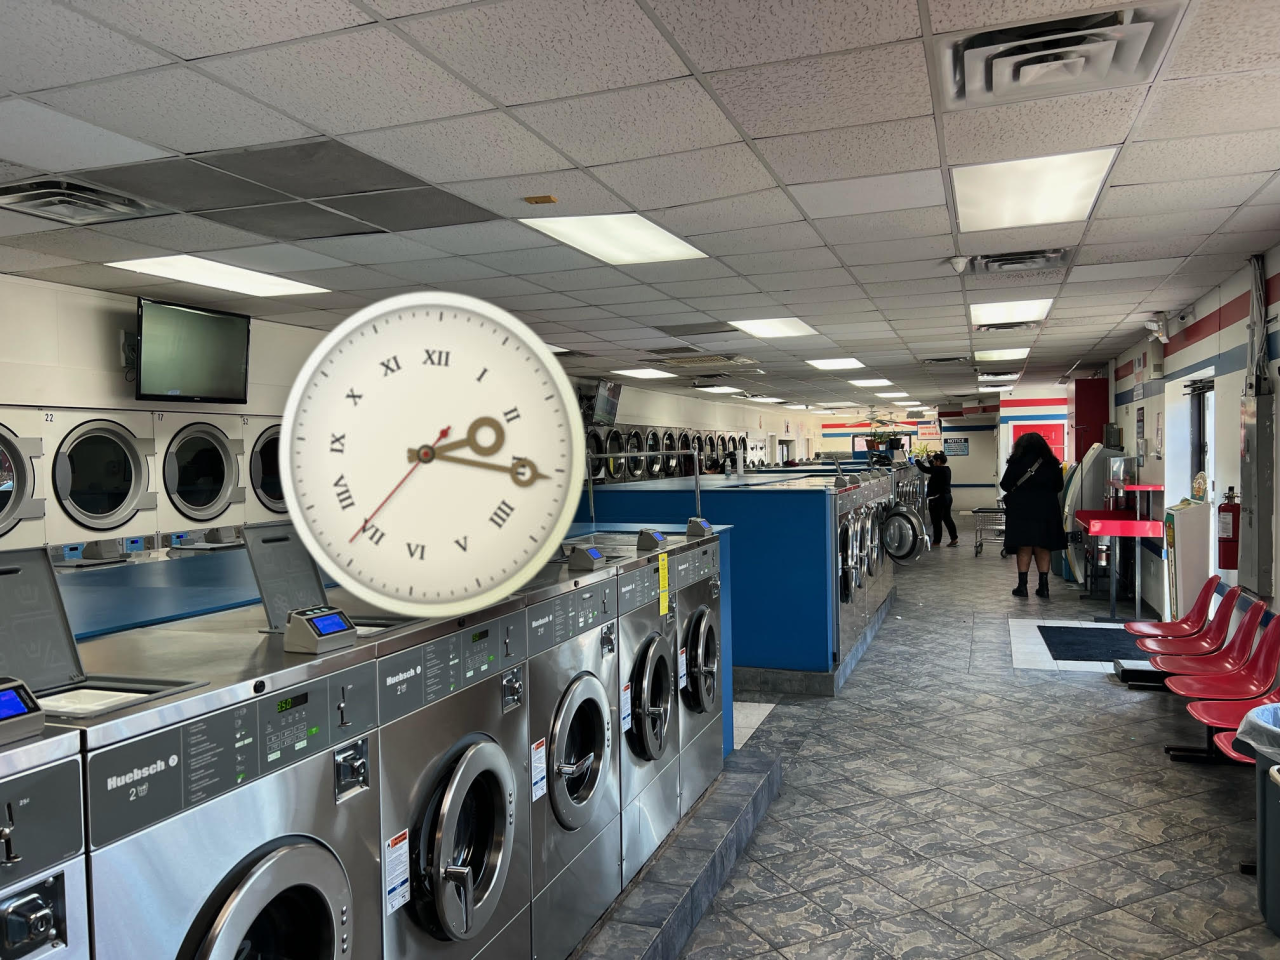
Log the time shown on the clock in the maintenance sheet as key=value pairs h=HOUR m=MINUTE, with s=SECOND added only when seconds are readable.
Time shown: h=2 m=15 s=36
